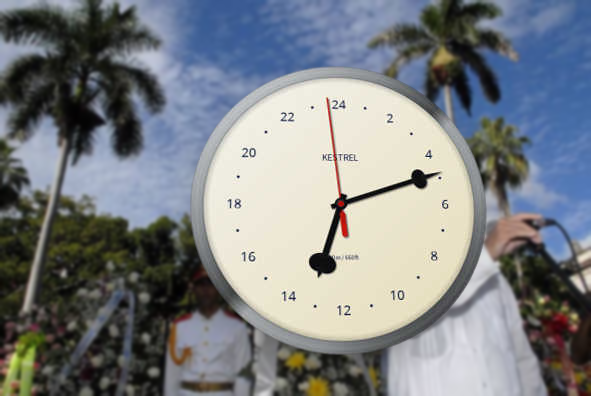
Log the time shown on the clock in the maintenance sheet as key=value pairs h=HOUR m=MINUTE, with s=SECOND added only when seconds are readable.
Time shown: h=13 m=11 s=59
